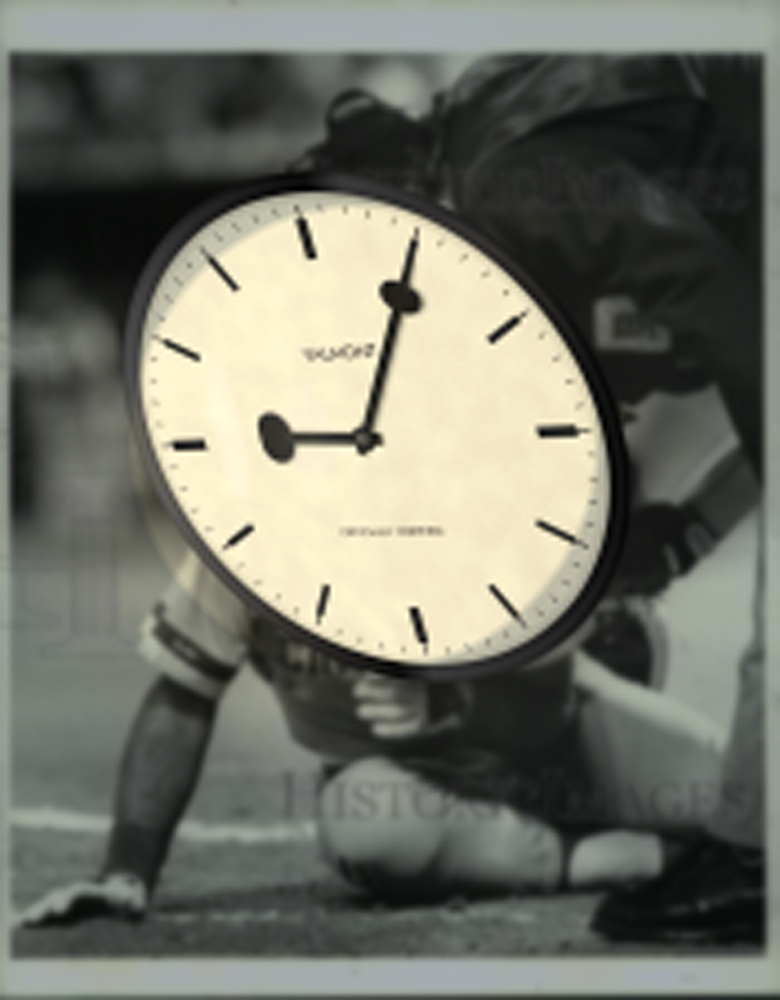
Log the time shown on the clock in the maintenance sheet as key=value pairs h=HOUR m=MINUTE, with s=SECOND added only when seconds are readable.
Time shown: h=9 m=5
